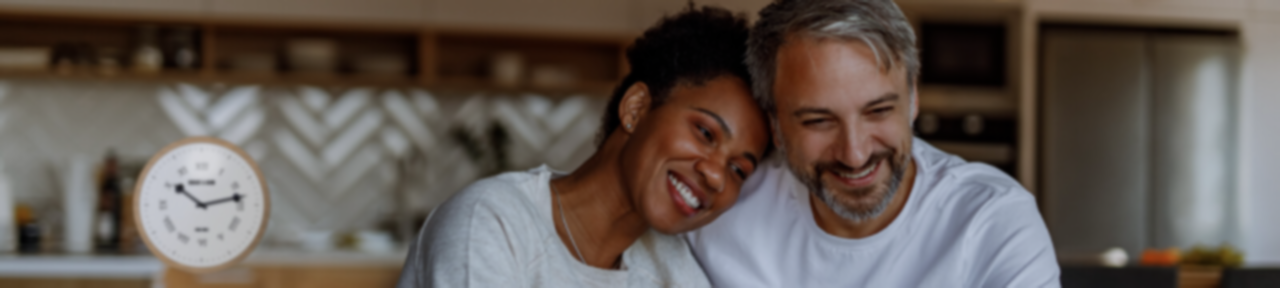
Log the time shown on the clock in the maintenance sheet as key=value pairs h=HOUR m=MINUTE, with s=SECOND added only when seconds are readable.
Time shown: h=10 m=13
